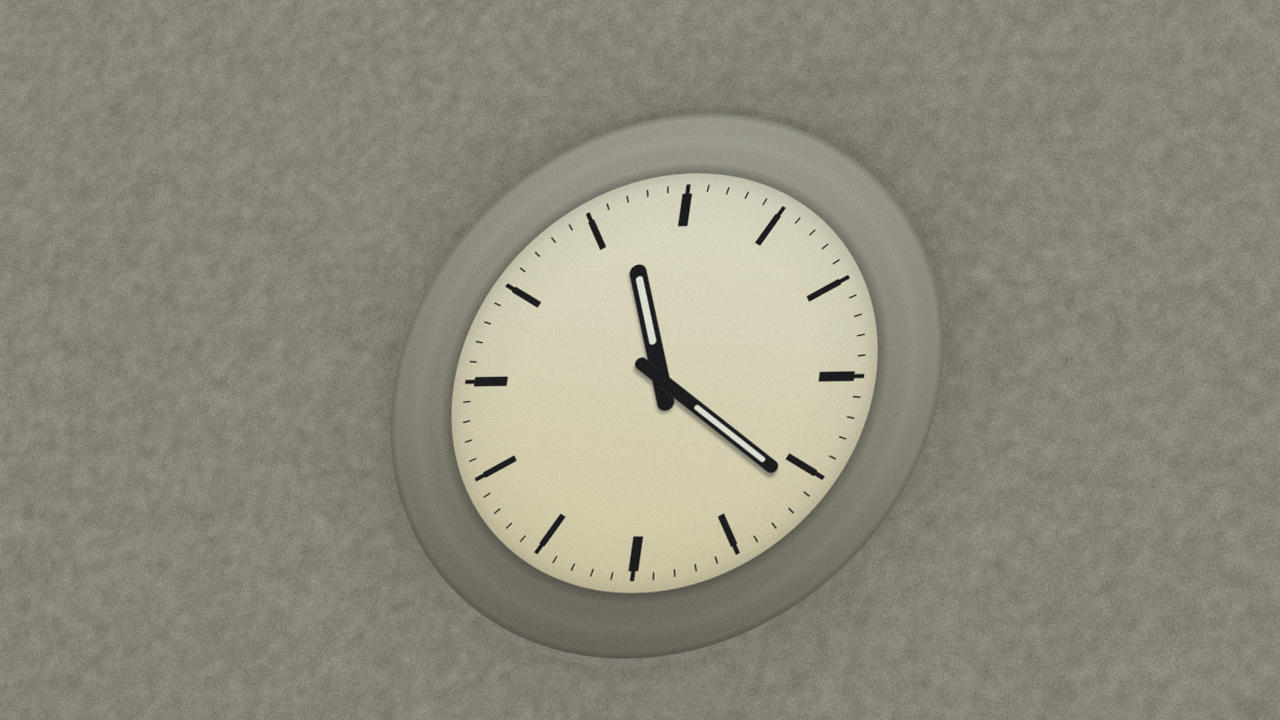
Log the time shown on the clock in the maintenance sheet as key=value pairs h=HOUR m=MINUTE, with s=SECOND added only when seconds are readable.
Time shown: h=11 m=21
